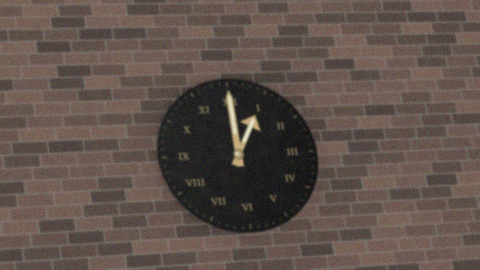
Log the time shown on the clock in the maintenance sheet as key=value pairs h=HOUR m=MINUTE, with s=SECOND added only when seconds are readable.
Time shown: h=1 m=0
